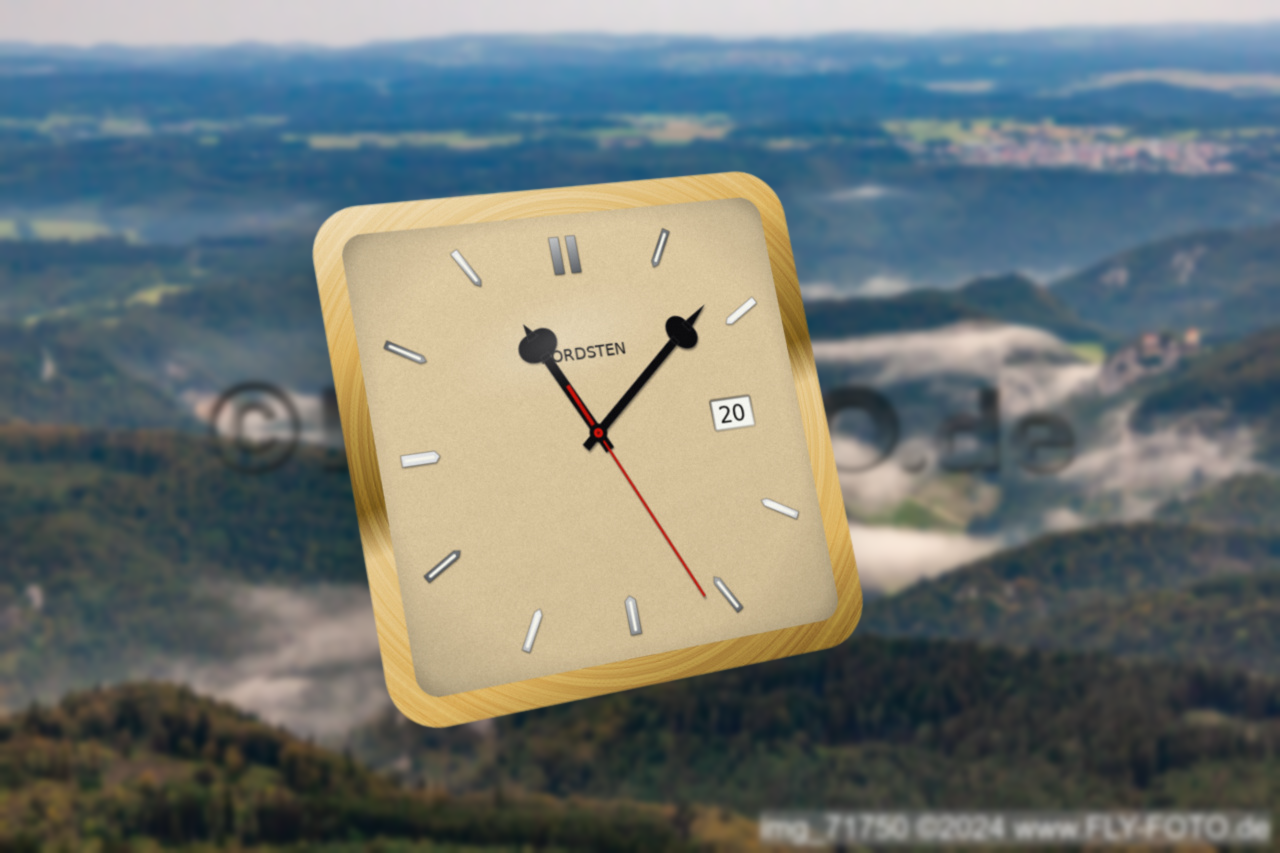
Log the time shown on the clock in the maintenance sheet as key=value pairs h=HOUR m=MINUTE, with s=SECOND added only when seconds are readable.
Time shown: h=11 m=8 s=26
